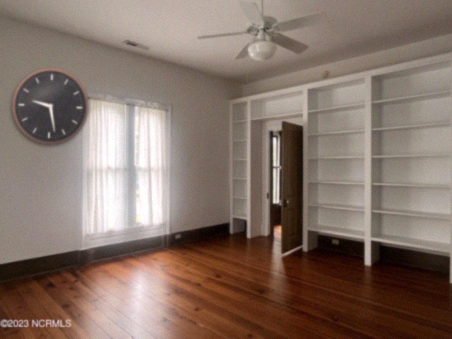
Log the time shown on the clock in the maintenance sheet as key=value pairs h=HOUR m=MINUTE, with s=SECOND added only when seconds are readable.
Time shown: h=9 m=28
